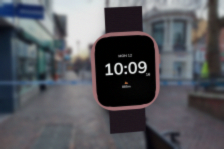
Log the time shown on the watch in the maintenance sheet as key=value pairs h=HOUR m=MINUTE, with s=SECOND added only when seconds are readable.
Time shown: h=10 m=9
